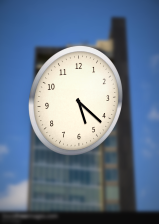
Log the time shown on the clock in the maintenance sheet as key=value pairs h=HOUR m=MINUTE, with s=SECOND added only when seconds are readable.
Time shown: h=5 m=22
